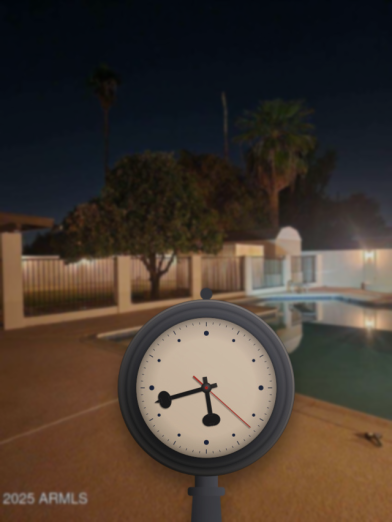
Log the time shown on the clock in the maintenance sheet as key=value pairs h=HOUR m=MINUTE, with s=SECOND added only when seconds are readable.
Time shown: h=5 m=42 s=22
